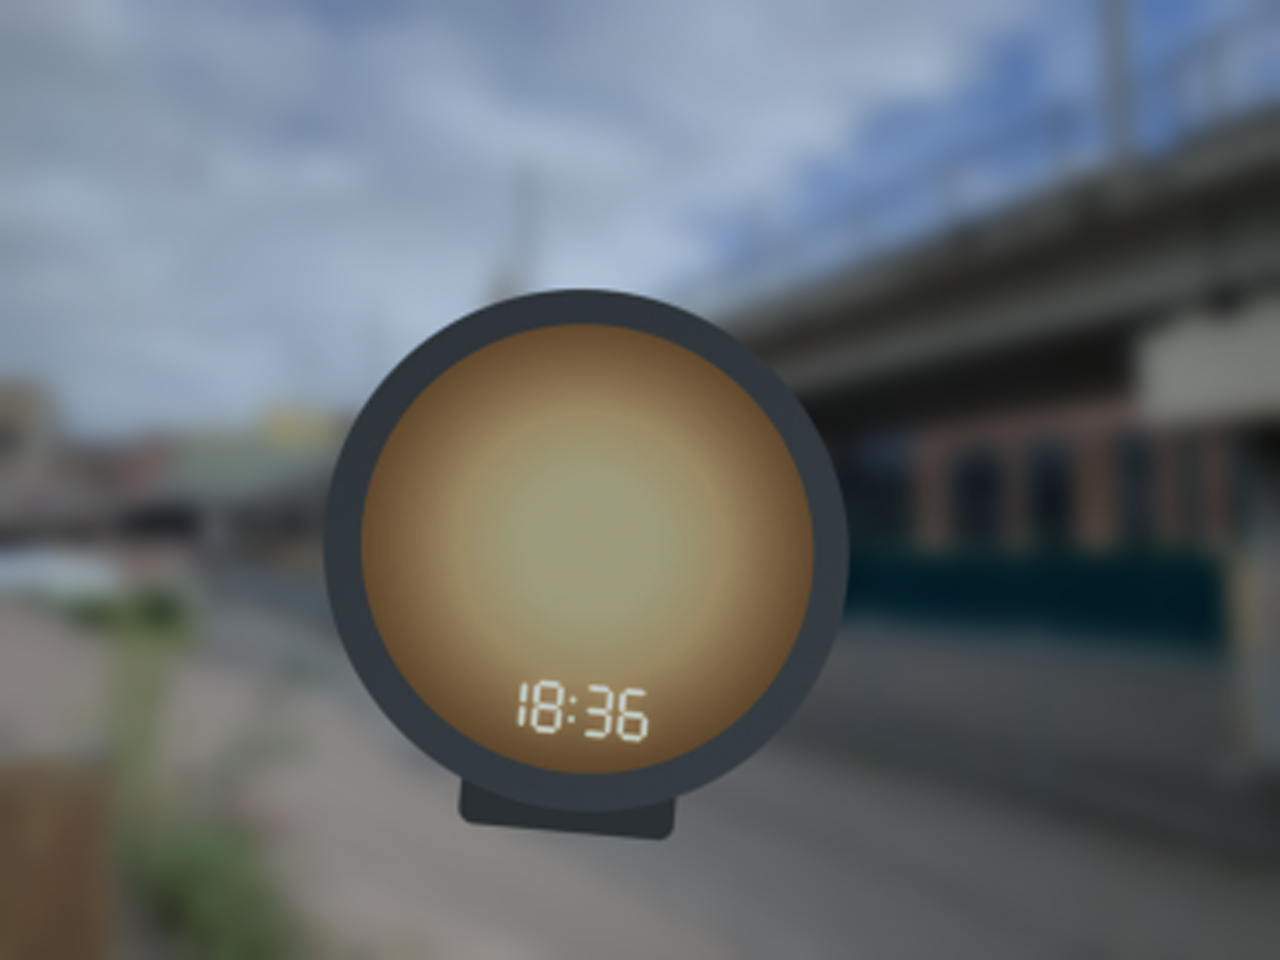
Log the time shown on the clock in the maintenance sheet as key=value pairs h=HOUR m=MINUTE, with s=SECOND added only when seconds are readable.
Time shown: h=18 m=36
